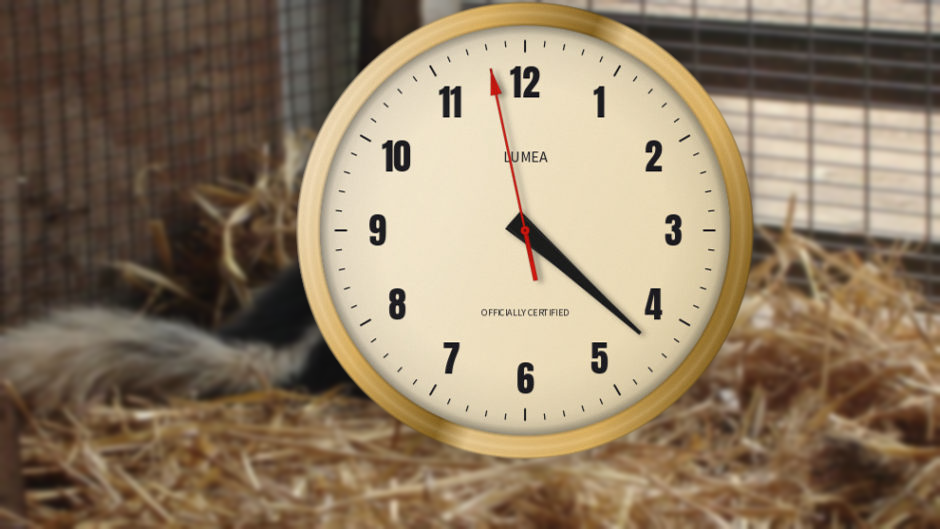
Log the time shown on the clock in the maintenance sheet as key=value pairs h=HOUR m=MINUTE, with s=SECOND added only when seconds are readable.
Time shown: h=4 m=21 s=58
